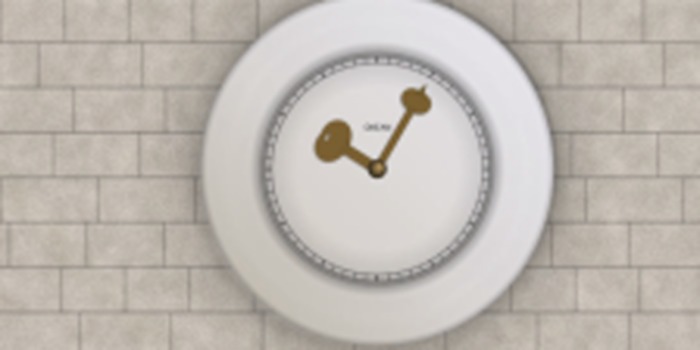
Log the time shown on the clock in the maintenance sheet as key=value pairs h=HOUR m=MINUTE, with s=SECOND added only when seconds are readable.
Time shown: h=10 m=5
